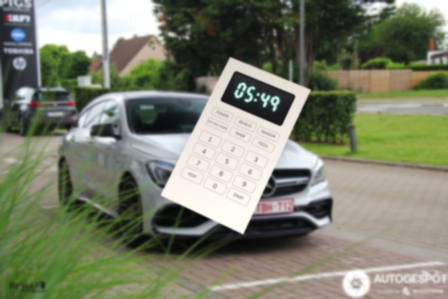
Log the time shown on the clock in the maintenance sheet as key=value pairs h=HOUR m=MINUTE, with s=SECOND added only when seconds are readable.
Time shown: h=5 m=49
